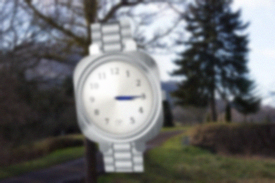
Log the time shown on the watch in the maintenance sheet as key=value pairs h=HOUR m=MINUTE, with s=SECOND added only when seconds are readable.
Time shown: h=3 m=15
